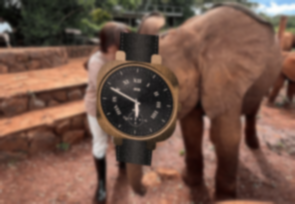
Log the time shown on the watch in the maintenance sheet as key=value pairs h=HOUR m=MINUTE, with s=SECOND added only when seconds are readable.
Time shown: h=5 m=49
